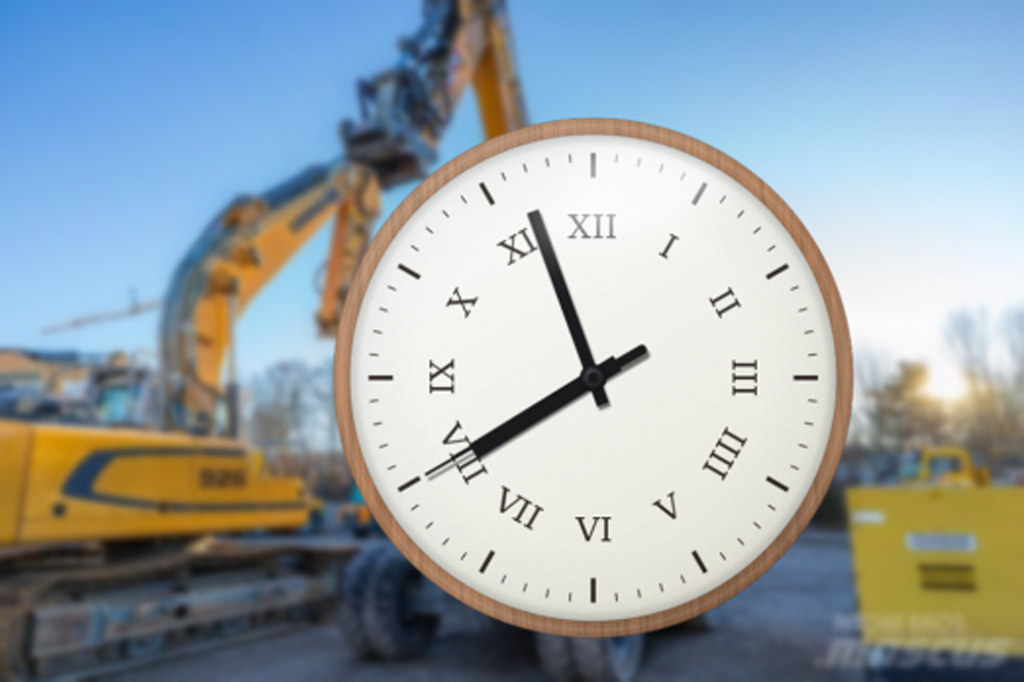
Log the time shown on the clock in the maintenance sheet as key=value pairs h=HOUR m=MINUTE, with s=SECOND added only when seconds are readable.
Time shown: h=7 m=56 s=40
